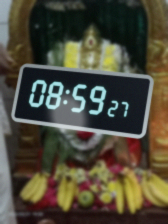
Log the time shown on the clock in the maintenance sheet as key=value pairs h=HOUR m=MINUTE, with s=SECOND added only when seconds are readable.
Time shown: h=8 m=59 s=27
